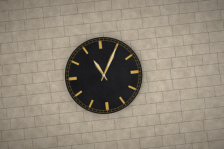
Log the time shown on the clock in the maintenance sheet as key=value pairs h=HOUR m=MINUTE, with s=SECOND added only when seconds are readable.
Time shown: h=11 m=5
